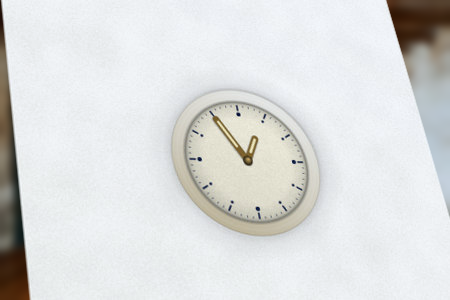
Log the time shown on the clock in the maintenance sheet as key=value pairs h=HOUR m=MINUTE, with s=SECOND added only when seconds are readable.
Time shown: h=12 m=55
